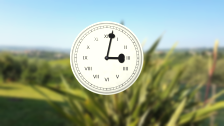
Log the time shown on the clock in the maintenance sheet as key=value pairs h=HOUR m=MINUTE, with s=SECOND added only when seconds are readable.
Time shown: h=3 m=2
